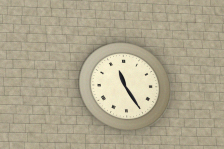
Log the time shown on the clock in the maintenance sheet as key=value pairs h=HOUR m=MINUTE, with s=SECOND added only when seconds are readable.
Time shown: h=11 m=25
